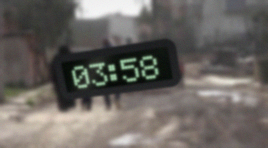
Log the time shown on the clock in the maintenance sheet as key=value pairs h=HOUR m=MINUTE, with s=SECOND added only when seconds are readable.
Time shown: h=3 m=58
